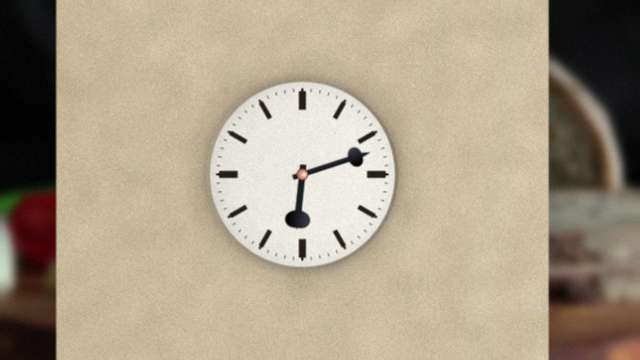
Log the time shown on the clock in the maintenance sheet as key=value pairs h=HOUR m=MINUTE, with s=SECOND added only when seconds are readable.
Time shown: h=6 m=12
